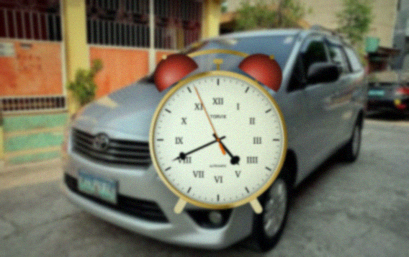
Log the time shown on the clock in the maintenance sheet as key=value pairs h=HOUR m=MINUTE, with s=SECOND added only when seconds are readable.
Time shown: h=4 m=40 s=56
